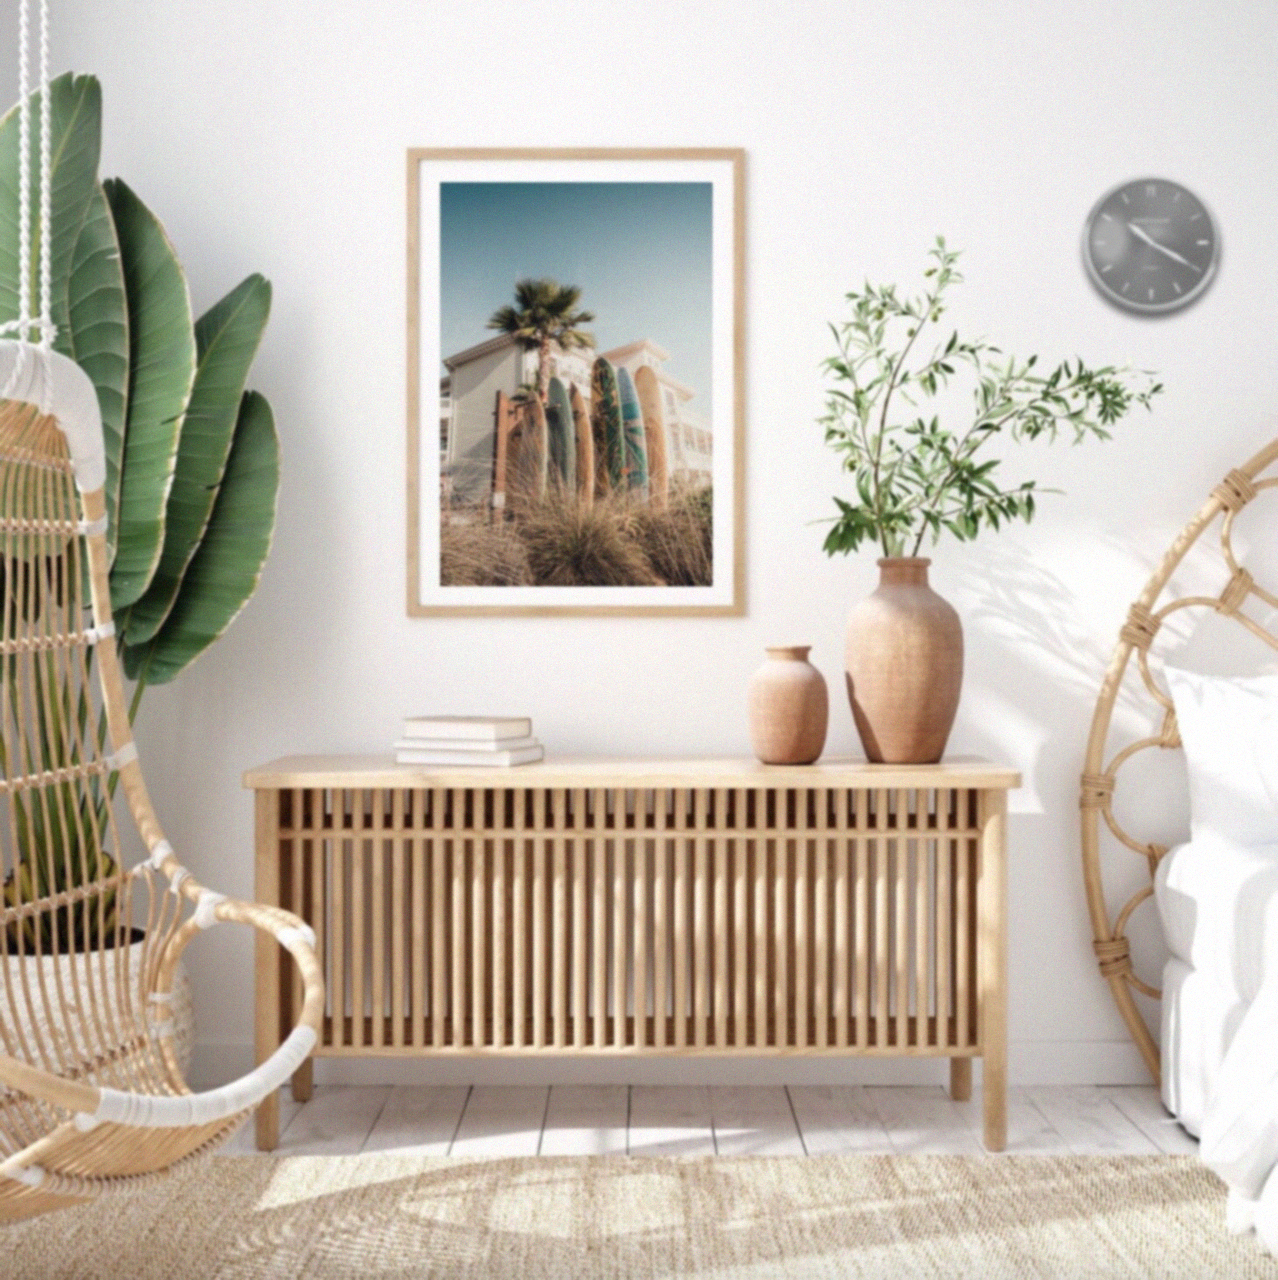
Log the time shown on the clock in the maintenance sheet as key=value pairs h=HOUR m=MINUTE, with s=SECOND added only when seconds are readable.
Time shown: h=10 m=20
